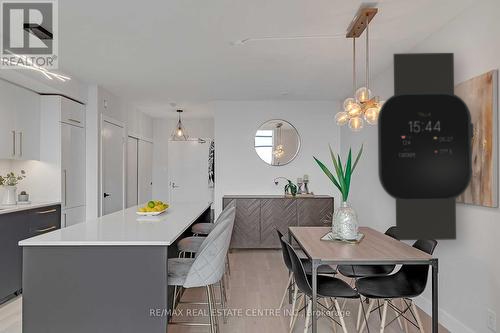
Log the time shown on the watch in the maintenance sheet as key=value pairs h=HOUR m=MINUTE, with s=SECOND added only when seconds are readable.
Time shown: h=15 m=44
